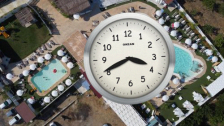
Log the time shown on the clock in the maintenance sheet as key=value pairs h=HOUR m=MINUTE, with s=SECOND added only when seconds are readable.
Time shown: h=3 m=41
